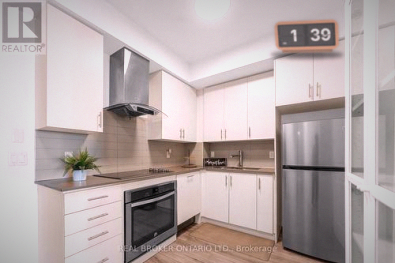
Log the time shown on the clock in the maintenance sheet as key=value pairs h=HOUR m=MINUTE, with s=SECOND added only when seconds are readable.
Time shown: h=1 m=39
